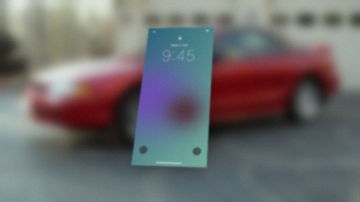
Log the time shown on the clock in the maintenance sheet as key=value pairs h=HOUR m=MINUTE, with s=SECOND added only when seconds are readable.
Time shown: h=9 m=45
